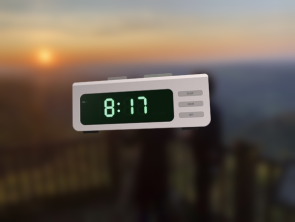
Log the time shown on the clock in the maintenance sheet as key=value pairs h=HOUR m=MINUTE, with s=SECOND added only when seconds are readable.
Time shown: h=8 m=17
